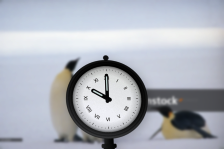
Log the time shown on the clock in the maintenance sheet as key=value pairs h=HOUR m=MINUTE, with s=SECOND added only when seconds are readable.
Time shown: h=10 m=0
